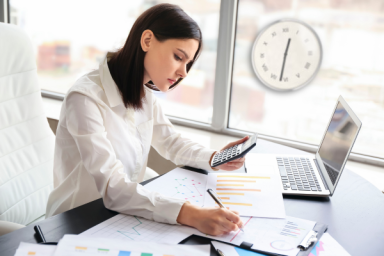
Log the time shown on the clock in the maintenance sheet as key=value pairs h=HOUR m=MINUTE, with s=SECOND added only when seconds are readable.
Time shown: h=12 m=32
